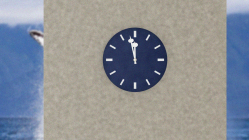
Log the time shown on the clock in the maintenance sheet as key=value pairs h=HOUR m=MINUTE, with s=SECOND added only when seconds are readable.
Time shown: h=11 m=58
